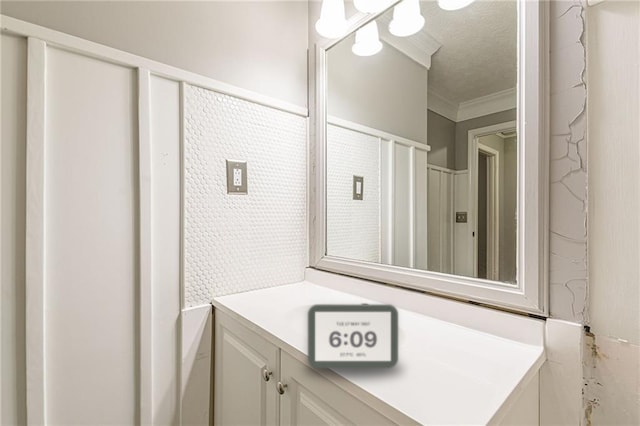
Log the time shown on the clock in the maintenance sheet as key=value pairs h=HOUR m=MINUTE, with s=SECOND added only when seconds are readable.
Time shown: h=6 m=9
